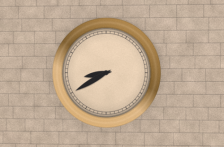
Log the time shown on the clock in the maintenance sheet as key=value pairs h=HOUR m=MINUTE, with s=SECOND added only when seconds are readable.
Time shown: h=8 m=40
